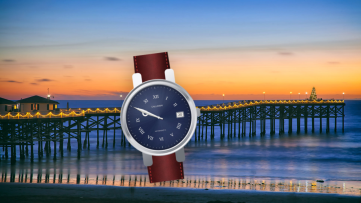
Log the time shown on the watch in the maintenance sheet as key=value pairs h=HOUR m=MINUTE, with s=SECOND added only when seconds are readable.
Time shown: h=9 m=50
